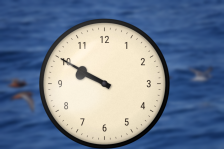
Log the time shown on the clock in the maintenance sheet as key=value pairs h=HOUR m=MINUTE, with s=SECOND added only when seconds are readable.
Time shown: h=9 m=50
